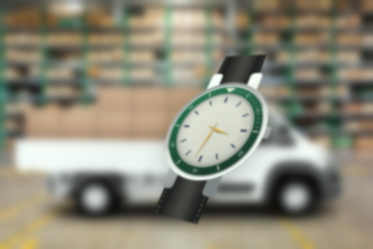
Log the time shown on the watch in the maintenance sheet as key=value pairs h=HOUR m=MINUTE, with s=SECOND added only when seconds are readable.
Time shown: h=3 m=32
